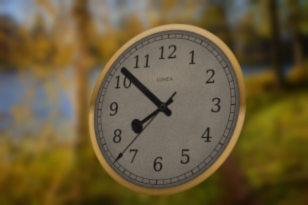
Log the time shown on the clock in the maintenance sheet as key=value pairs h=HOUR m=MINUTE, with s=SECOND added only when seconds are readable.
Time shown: h=7 m=51 s=37
